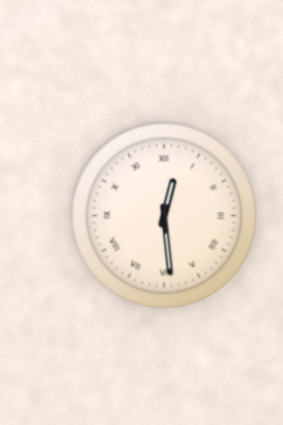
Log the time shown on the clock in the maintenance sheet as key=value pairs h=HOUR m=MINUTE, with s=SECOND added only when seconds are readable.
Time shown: h=12 m=29
